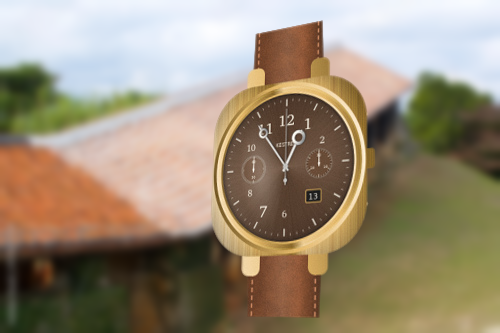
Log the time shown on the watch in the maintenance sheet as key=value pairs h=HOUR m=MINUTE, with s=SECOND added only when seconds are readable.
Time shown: h=12 m=54
